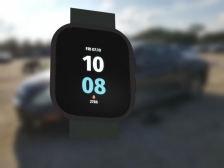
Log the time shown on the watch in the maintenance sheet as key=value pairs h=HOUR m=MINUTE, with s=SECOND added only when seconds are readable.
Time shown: h=10 m=8
